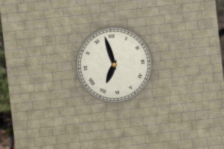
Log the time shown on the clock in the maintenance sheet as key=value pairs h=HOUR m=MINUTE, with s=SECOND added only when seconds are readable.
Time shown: h=6 m=58
